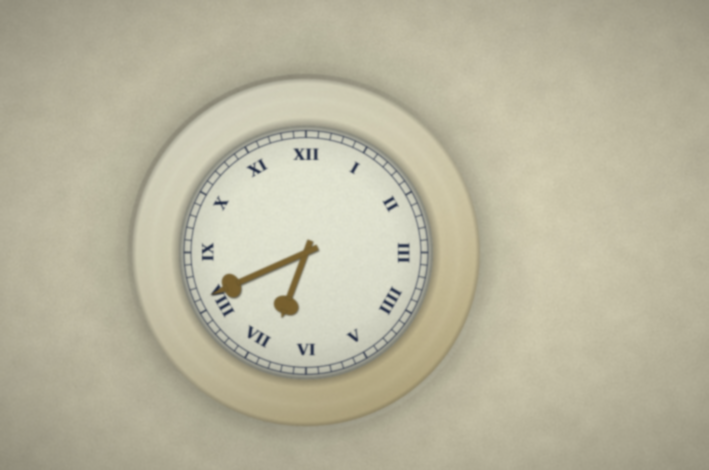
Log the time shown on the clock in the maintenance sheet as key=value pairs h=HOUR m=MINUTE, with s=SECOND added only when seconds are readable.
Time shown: h=6 m=41
